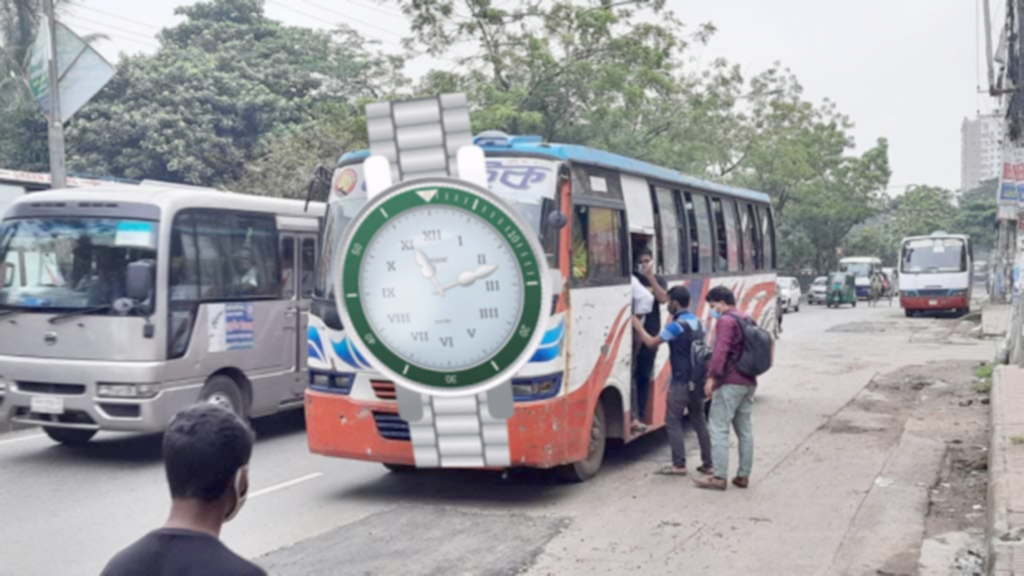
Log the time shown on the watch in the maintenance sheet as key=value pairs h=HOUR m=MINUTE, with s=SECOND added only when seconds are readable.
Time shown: h=11 m=12
